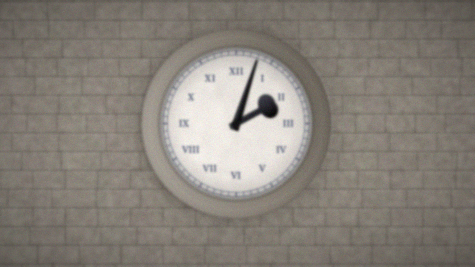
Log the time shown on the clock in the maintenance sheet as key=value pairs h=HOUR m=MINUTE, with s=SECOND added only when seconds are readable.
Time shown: h=2 m=3
